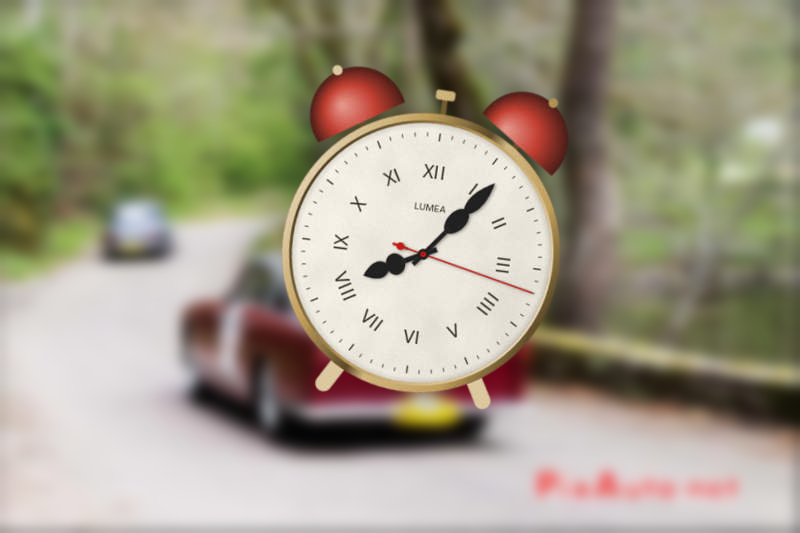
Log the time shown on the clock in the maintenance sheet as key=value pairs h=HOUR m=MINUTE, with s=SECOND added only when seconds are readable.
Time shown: h=8 m=6 s=17
